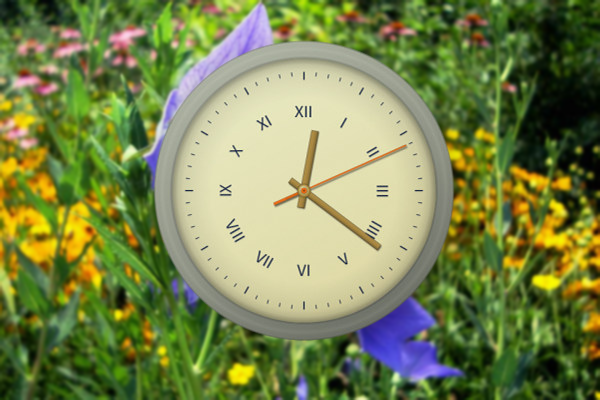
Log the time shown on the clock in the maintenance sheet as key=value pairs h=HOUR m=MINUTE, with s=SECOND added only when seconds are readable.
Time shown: h=12 m=21 s=11
